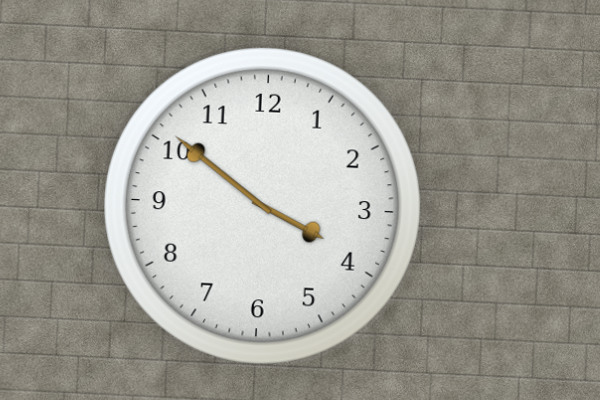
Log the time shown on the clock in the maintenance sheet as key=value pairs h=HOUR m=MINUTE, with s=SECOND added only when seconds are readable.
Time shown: h=3 m=51
